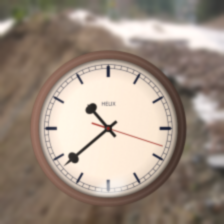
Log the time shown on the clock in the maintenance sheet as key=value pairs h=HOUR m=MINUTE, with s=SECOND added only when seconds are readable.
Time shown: h=10 m=38 s=18
